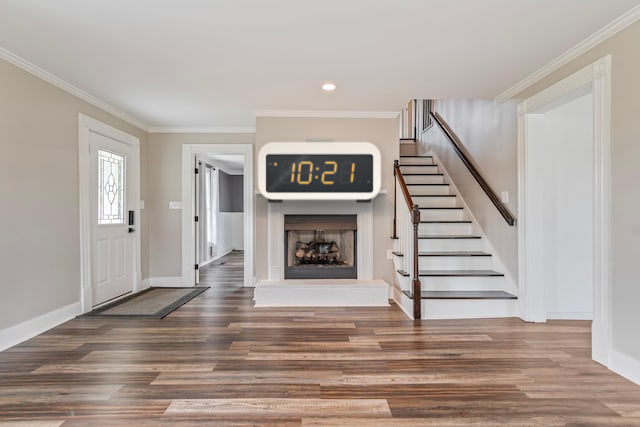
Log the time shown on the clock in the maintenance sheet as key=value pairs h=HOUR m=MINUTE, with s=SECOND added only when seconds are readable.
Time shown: h=10 m=21
